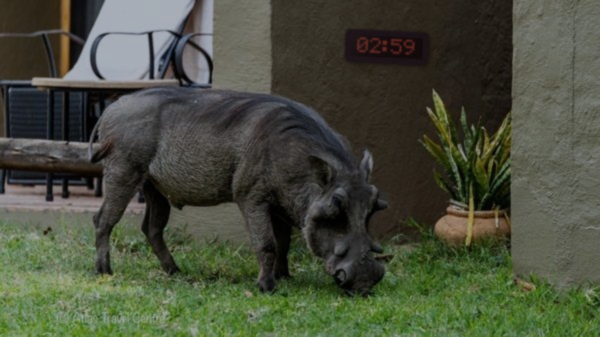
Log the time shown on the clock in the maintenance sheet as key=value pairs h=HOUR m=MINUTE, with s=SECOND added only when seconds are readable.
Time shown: h=2 m=59
